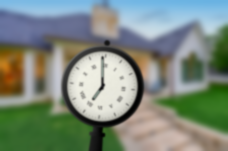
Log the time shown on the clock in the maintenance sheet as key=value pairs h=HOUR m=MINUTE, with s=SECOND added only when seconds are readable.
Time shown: h=6 m=59
